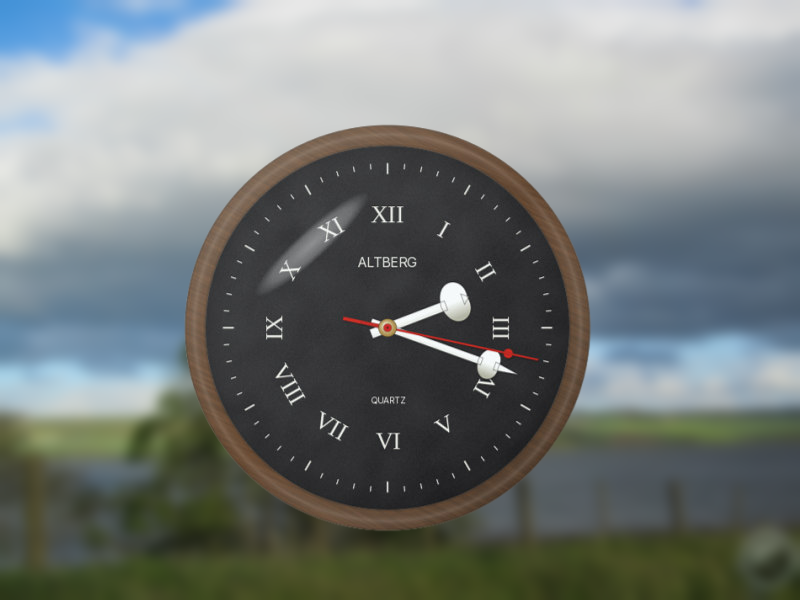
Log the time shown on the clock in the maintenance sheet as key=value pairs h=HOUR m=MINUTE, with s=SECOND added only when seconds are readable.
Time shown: h=2 m=18 s=17
